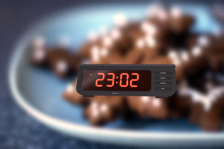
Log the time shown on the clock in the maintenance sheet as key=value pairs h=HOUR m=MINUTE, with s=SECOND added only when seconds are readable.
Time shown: h=23 m=2
